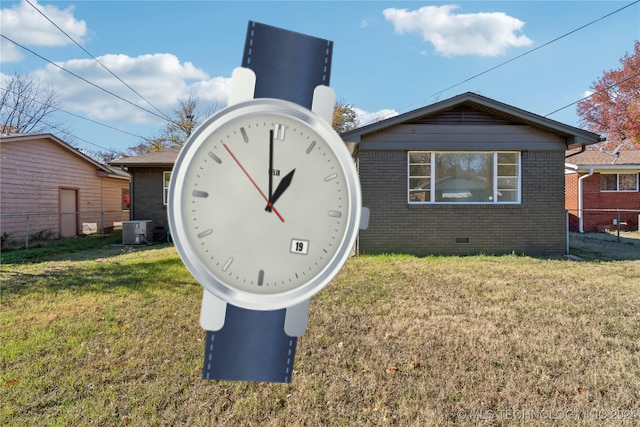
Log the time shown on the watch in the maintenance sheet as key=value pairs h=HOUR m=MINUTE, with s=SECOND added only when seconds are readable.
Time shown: h=12 m=58 s=52
